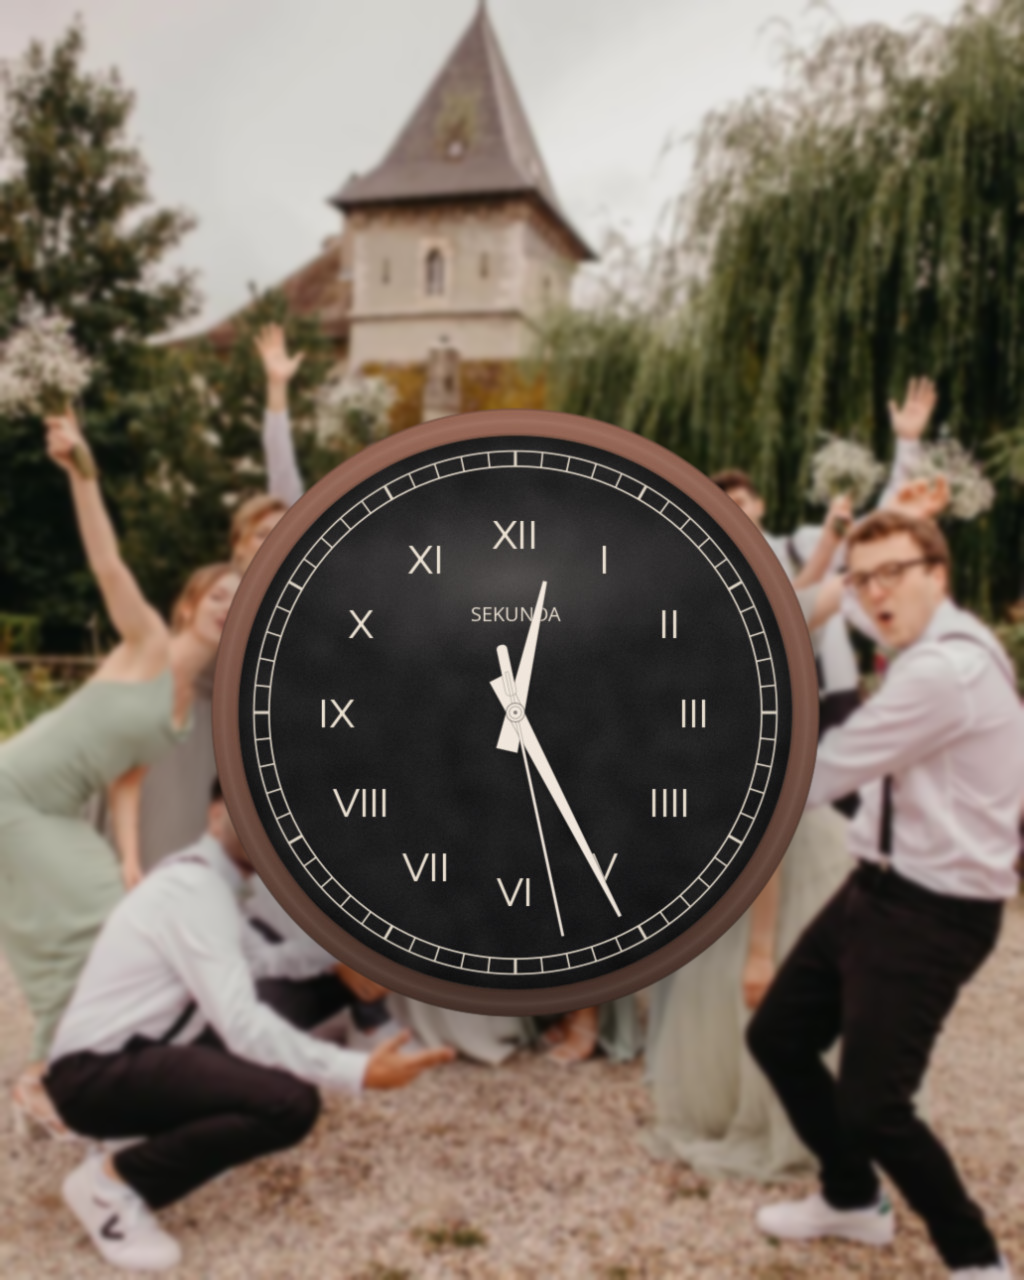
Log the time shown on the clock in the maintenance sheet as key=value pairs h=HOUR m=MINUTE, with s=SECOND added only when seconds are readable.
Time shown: h=12 m=25 s=28
